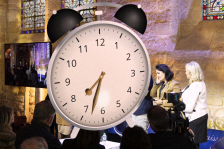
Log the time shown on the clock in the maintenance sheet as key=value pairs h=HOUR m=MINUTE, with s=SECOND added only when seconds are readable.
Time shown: h=7 m=33
